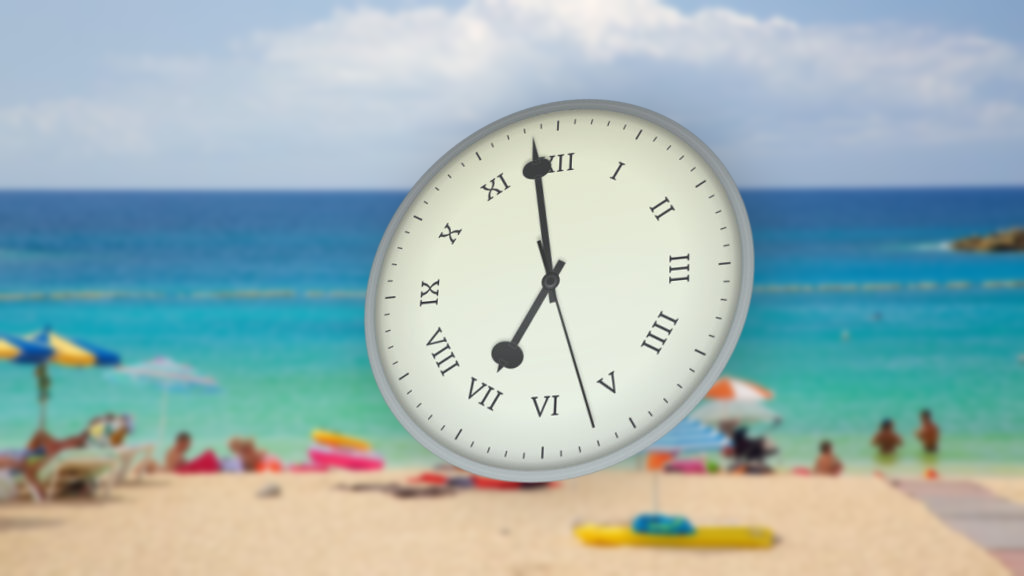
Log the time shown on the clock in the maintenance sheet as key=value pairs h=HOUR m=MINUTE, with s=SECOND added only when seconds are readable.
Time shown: h=6 m=58 s=27
